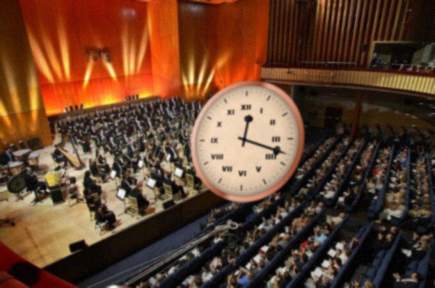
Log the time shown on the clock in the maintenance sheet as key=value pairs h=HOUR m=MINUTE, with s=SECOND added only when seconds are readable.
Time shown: h=12 m=18
